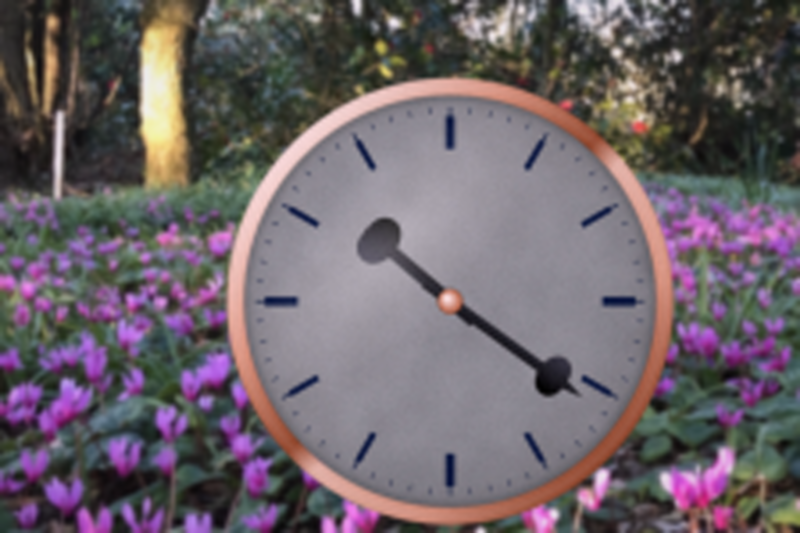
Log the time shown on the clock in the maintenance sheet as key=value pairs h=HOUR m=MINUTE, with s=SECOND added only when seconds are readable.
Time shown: h=10 m=21
